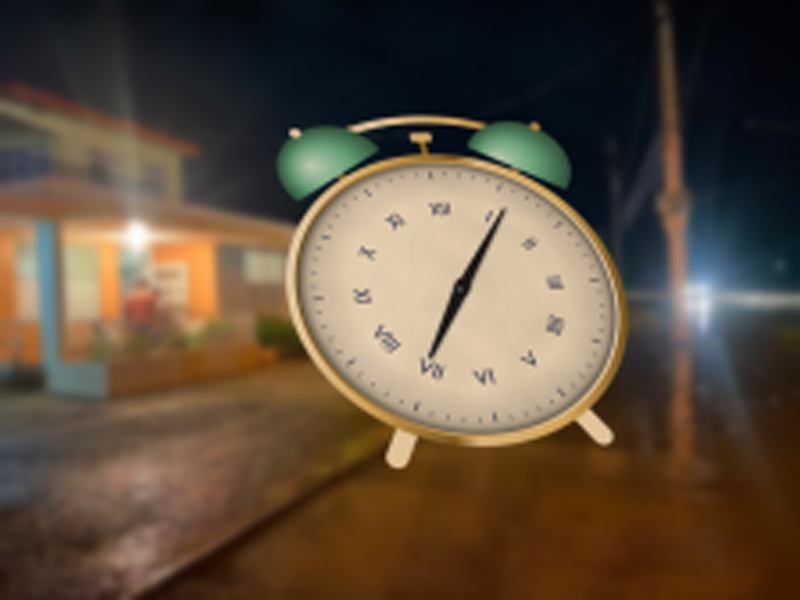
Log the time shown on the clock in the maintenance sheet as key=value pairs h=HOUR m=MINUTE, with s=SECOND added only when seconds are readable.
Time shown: h=7 m=6
